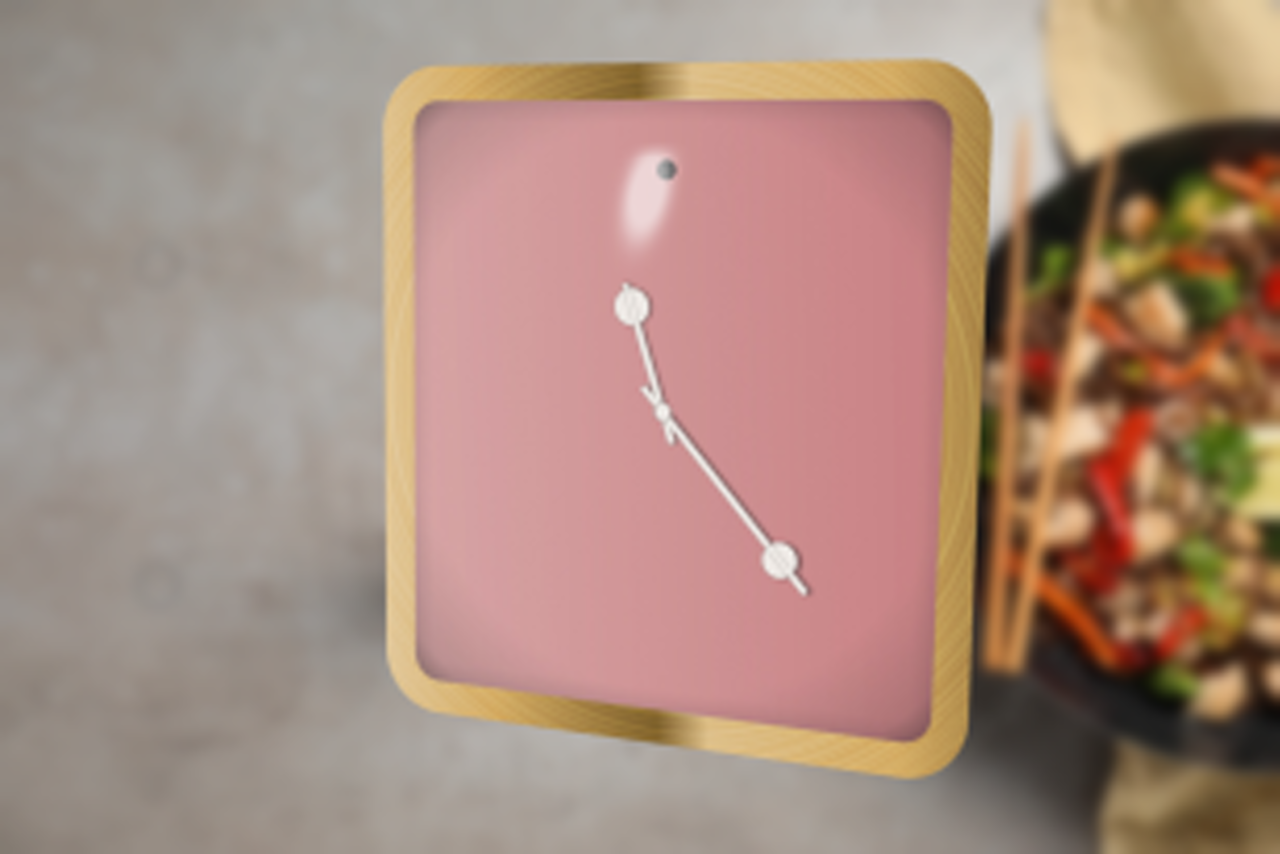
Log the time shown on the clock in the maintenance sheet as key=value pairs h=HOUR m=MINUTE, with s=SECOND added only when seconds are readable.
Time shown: h=11 m=23
